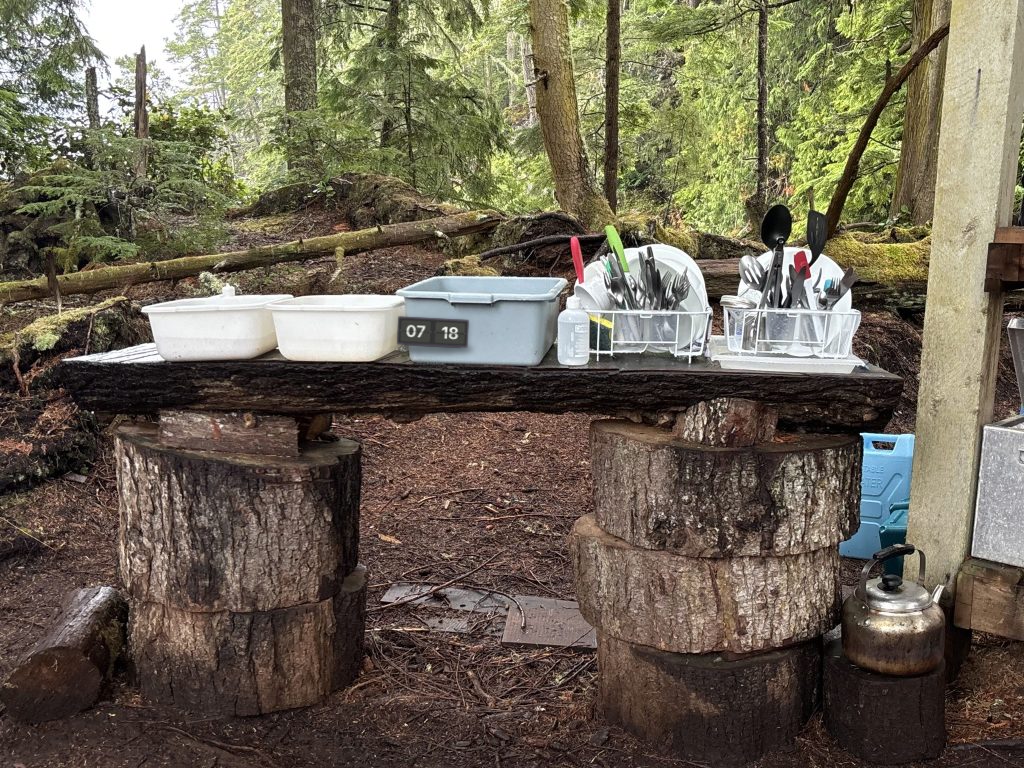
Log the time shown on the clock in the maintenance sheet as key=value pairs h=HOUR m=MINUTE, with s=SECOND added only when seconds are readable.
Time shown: h=7 m=18
